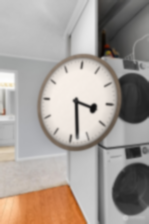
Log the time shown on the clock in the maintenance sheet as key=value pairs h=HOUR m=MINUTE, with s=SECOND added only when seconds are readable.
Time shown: h=3 m=28
